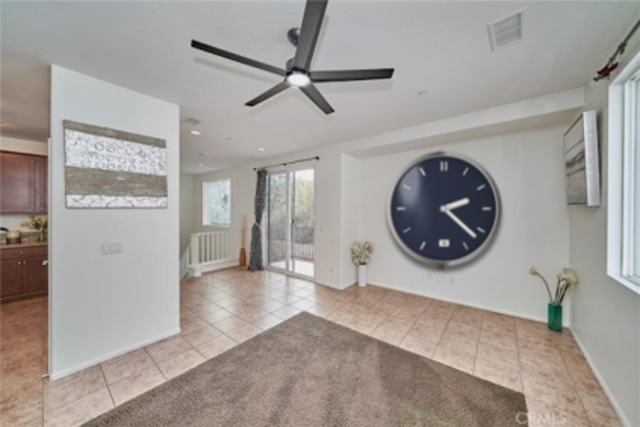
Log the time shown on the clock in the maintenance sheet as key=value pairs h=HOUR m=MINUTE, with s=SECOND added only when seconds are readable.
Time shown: h=2 m=22
